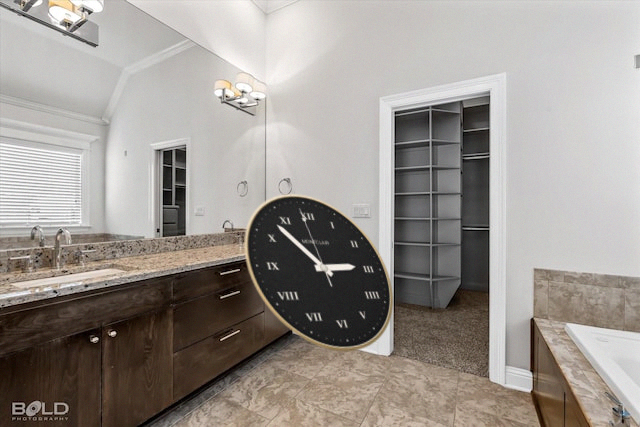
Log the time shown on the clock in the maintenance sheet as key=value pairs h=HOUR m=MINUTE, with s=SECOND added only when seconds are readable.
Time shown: h=2 m=52 s=59
